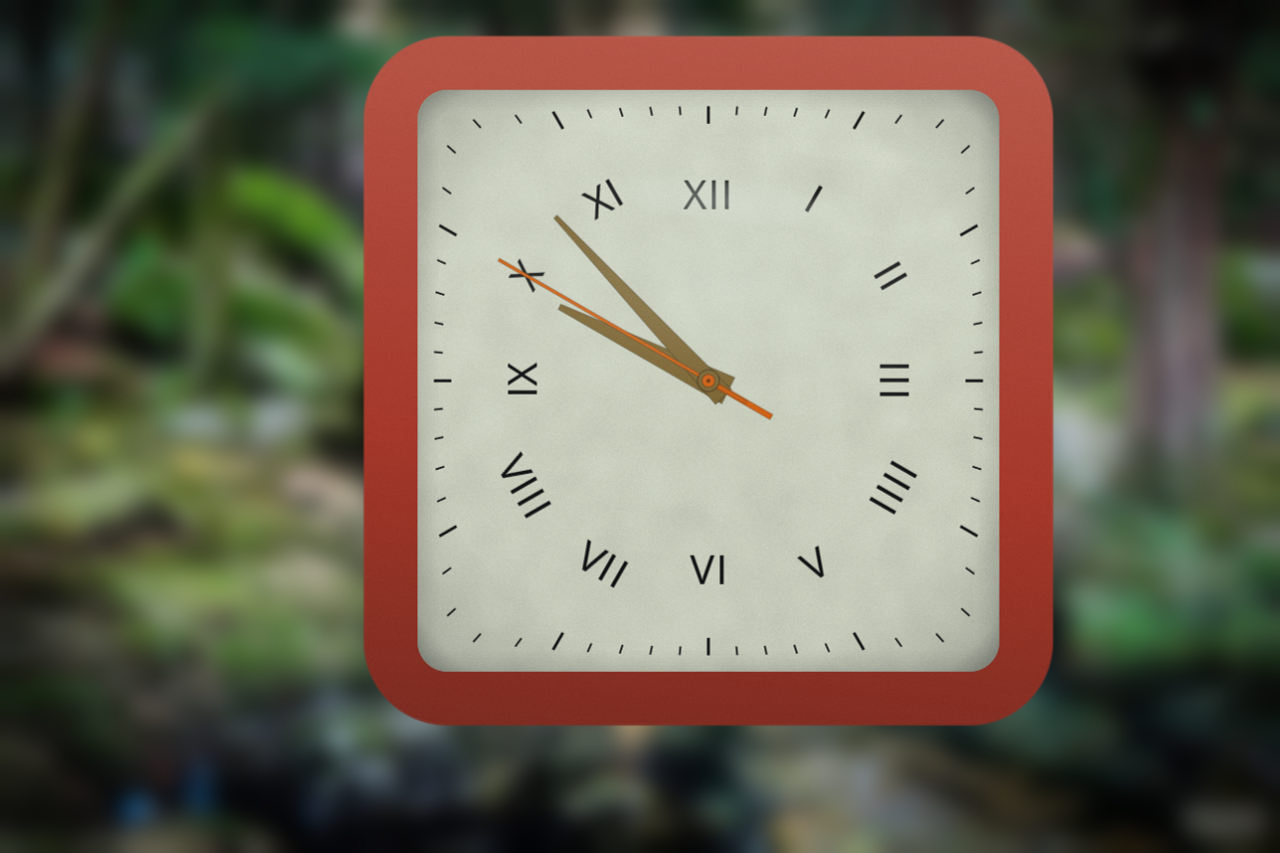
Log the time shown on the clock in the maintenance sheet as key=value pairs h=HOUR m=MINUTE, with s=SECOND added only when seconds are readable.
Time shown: h=9 m=52 s=50
